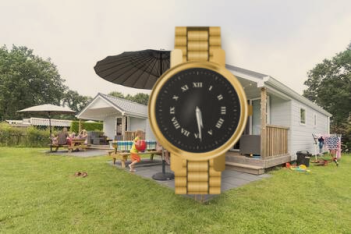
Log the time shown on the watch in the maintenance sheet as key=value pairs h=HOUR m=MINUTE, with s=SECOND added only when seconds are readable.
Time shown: h=5 m=29
